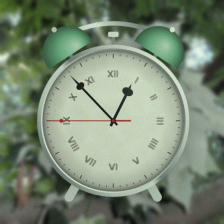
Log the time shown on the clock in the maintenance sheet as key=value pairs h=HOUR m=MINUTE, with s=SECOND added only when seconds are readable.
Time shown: h=12 m=52 s=45
